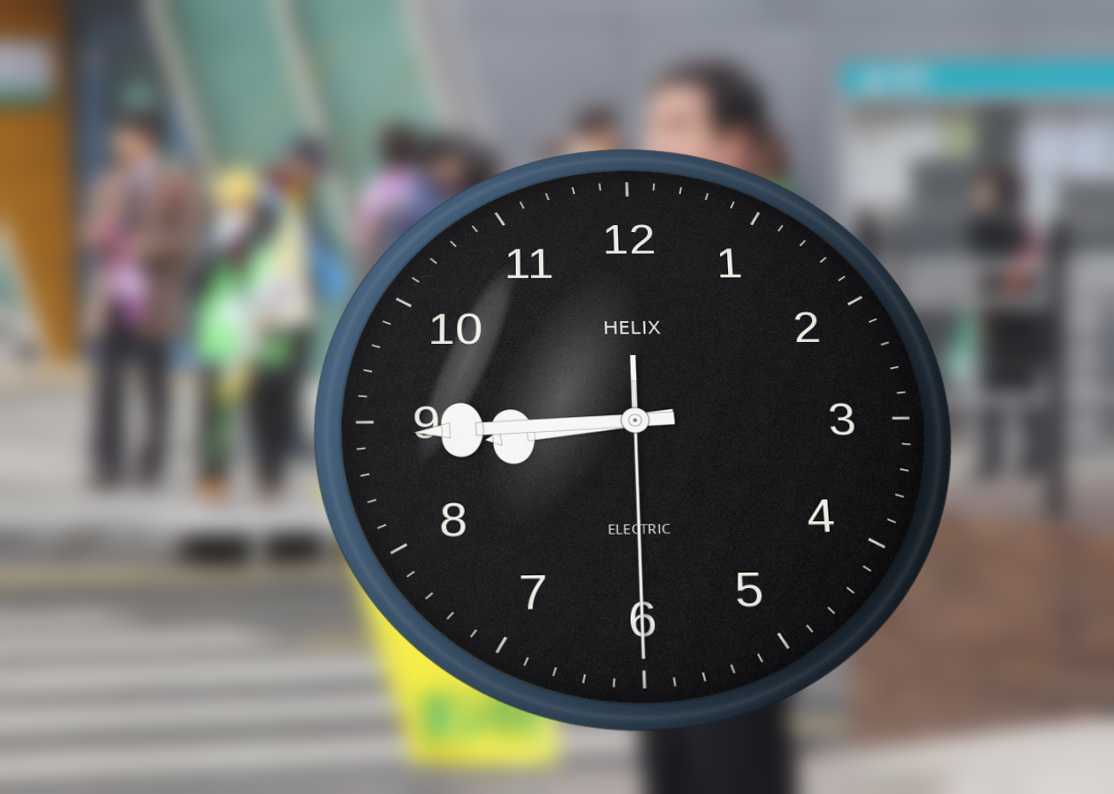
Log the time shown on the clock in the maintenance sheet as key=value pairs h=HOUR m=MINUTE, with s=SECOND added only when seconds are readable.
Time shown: h=8 m=44 s=30
